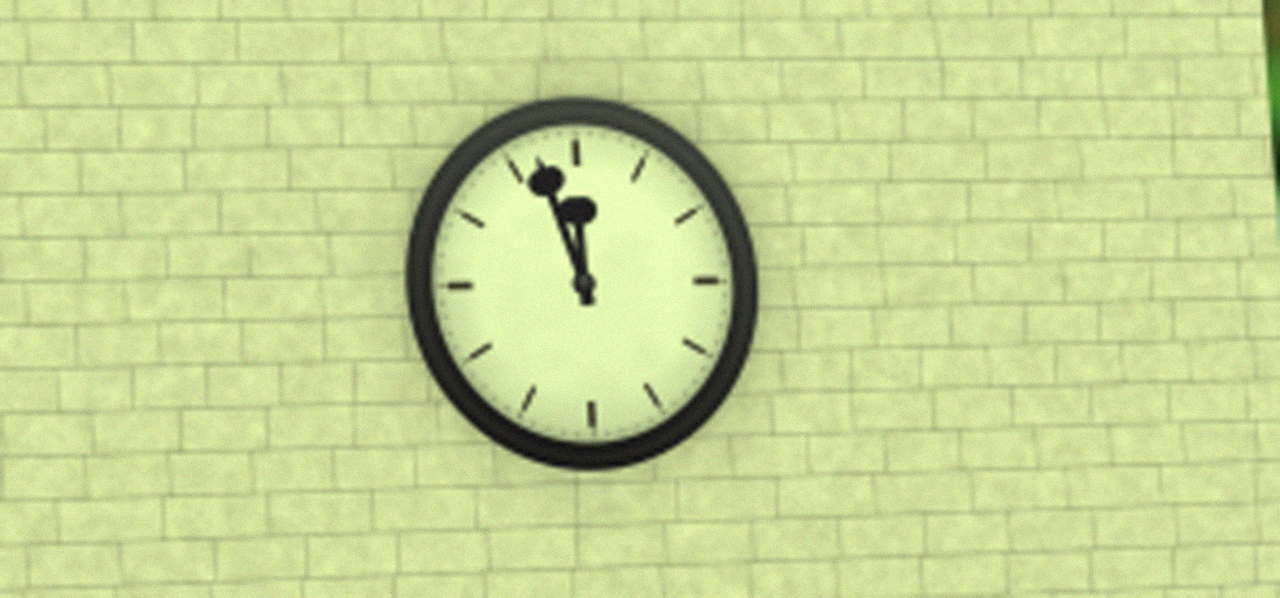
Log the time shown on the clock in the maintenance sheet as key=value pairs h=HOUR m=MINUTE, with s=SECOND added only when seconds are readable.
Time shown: h=11 m=57
